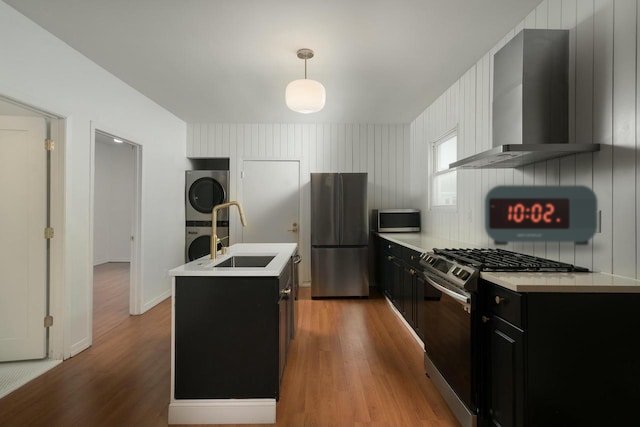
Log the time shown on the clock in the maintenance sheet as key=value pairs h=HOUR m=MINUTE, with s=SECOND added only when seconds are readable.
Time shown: h=10 m=2
